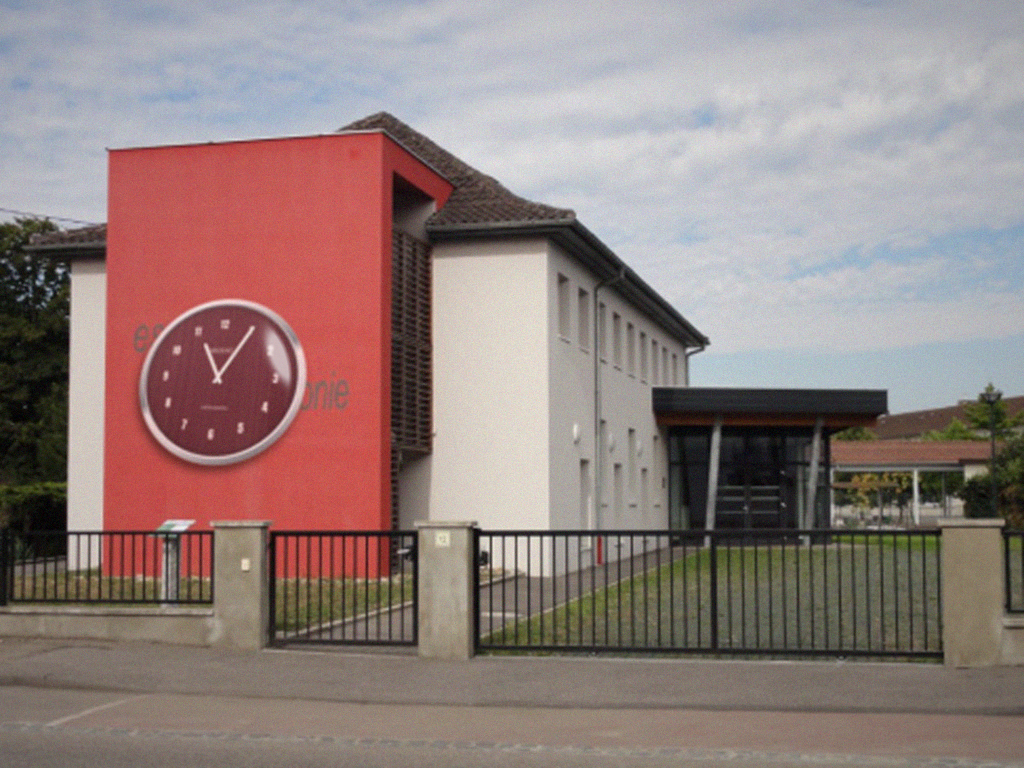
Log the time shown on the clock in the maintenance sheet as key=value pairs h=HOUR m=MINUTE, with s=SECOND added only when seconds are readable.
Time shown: h=11 m=5
